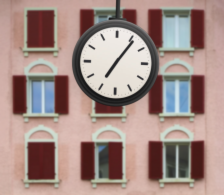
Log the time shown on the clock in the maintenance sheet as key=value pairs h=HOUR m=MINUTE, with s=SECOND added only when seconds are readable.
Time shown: h=7 m=6
